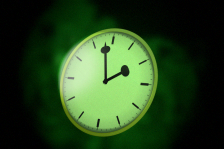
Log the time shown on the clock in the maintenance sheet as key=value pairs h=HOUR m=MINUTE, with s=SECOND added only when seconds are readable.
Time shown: h=1 m=58
